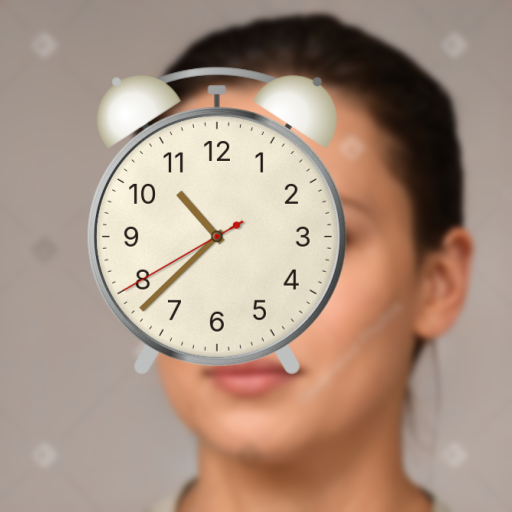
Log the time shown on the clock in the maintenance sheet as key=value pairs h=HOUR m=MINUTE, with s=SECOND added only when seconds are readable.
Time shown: h=10 m=37 s=40
